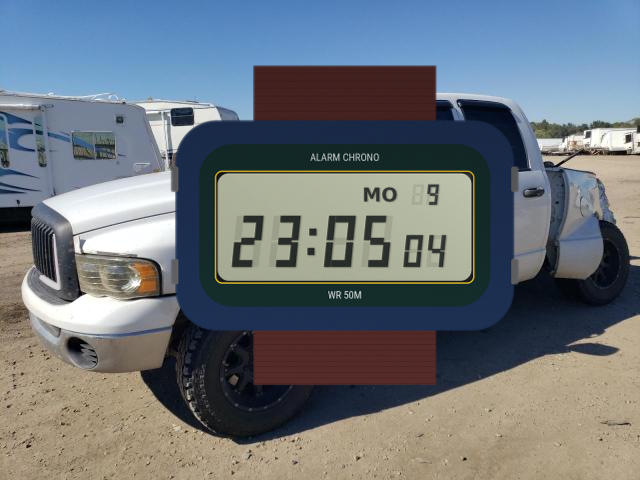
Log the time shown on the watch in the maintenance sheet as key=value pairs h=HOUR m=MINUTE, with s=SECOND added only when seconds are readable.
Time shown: h=23 m=5 s=4
